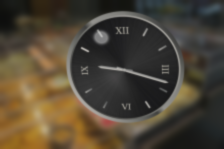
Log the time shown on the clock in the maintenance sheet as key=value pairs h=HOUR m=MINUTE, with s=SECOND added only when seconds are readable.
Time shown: h=9 m=18
